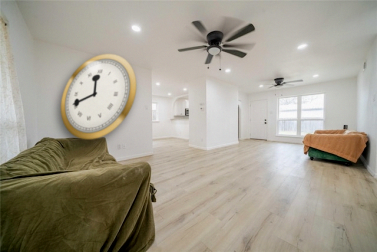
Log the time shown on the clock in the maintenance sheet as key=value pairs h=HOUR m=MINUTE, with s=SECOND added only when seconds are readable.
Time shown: h=11 m=41
